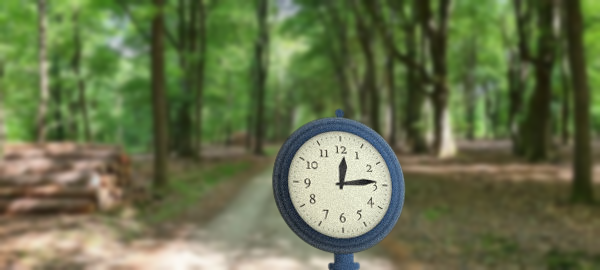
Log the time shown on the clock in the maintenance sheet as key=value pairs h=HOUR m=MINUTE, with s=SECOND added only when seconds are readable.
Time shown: h=12 m=14
